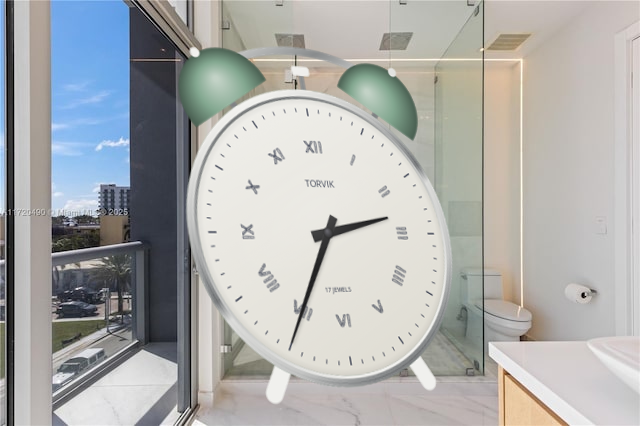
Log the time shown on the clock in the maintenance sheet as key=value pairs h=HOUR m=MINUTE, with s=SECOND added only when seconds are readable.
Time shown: h=2 m=35
